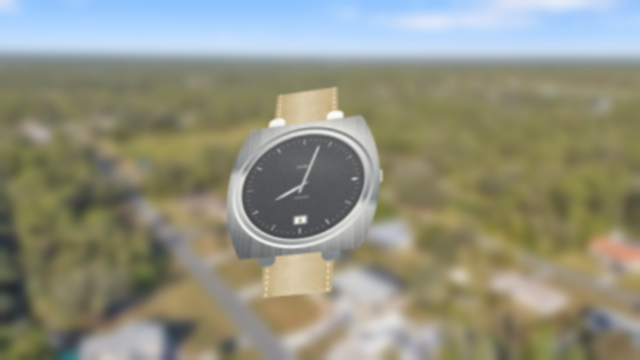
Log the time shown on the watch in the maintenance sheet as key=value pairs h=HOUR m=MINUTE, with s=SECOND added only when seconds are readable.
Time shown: h=8 m=3
